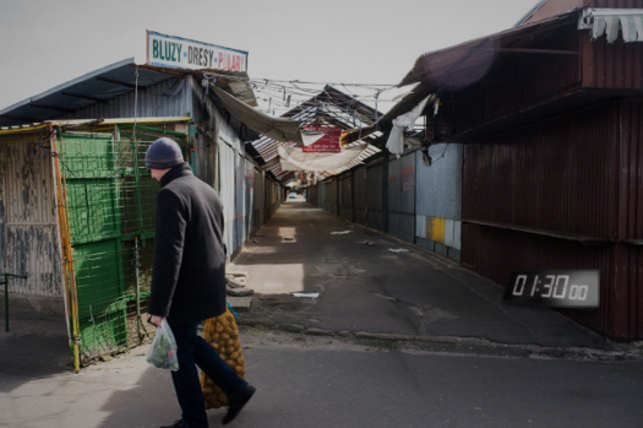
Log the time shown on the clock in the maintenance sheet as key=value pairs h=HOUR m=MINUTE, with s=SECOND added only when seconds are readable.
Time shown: h=1 m=30 s=0
